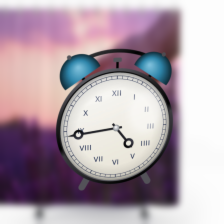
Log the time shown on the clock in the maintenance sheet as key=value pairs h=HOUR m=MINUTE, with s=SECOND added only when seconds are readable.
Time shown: h=4 m=44
